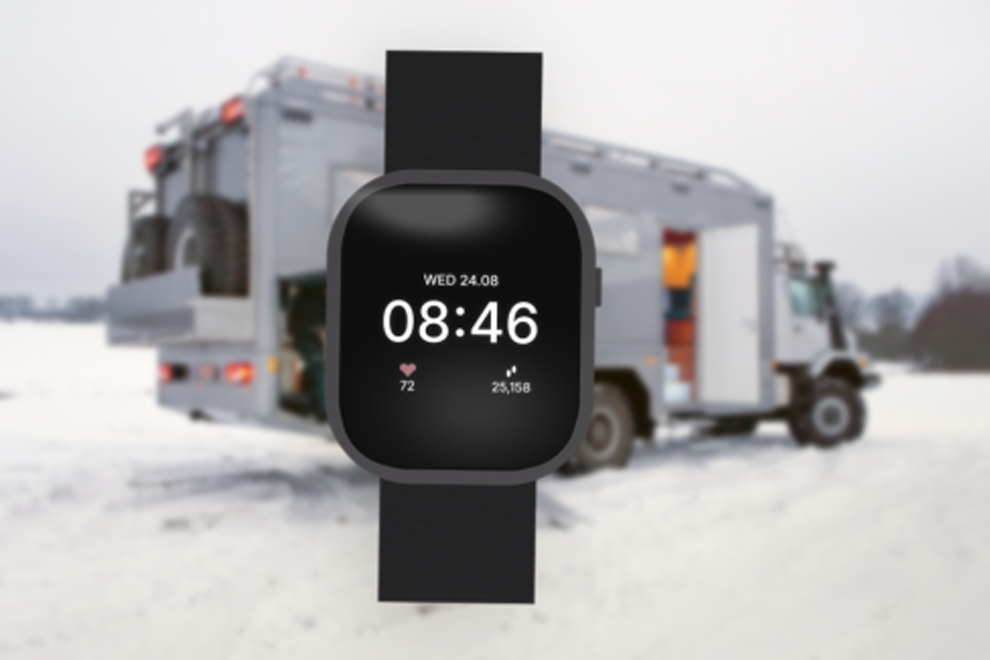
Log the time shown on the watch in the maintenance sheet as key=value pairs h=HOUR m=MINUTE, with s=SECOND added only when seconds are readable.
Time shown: h=8 m=46
